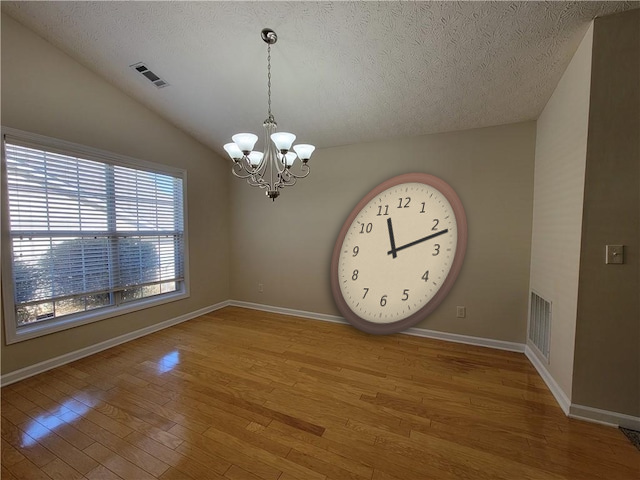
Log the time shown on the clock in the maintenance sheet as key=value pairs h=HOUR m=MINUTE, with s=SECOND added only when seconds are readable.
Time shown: h=11 m=12
